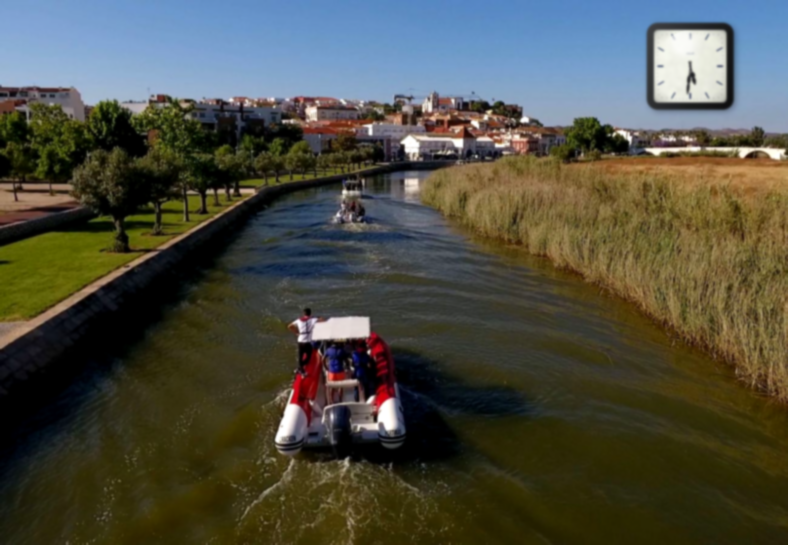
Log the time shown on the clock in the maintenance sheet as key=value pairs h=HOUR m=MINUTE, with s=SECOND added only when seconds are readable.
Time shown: h=5 m=31
